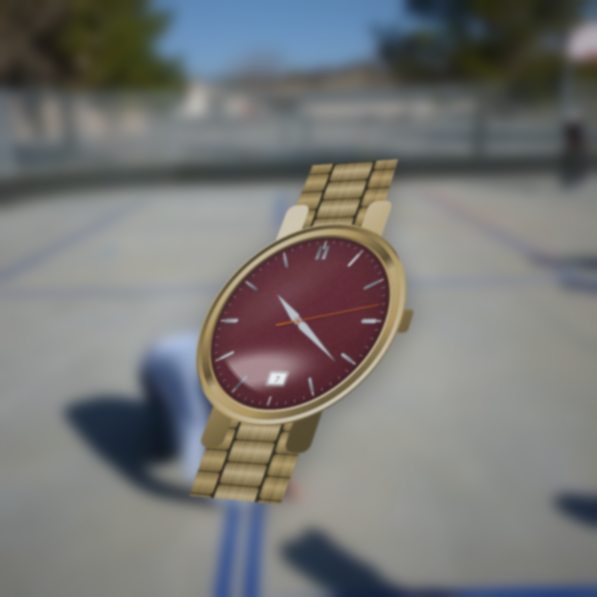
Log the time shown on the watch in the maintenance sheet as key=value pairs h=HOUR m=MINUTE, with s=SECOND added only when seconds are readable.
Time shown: h=10 m=21 s=13
